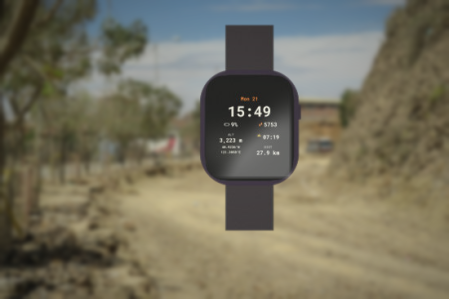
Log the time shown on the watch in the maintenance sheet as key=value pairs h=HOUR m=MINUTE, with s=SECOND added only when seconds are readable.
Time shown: h=15 m=49
